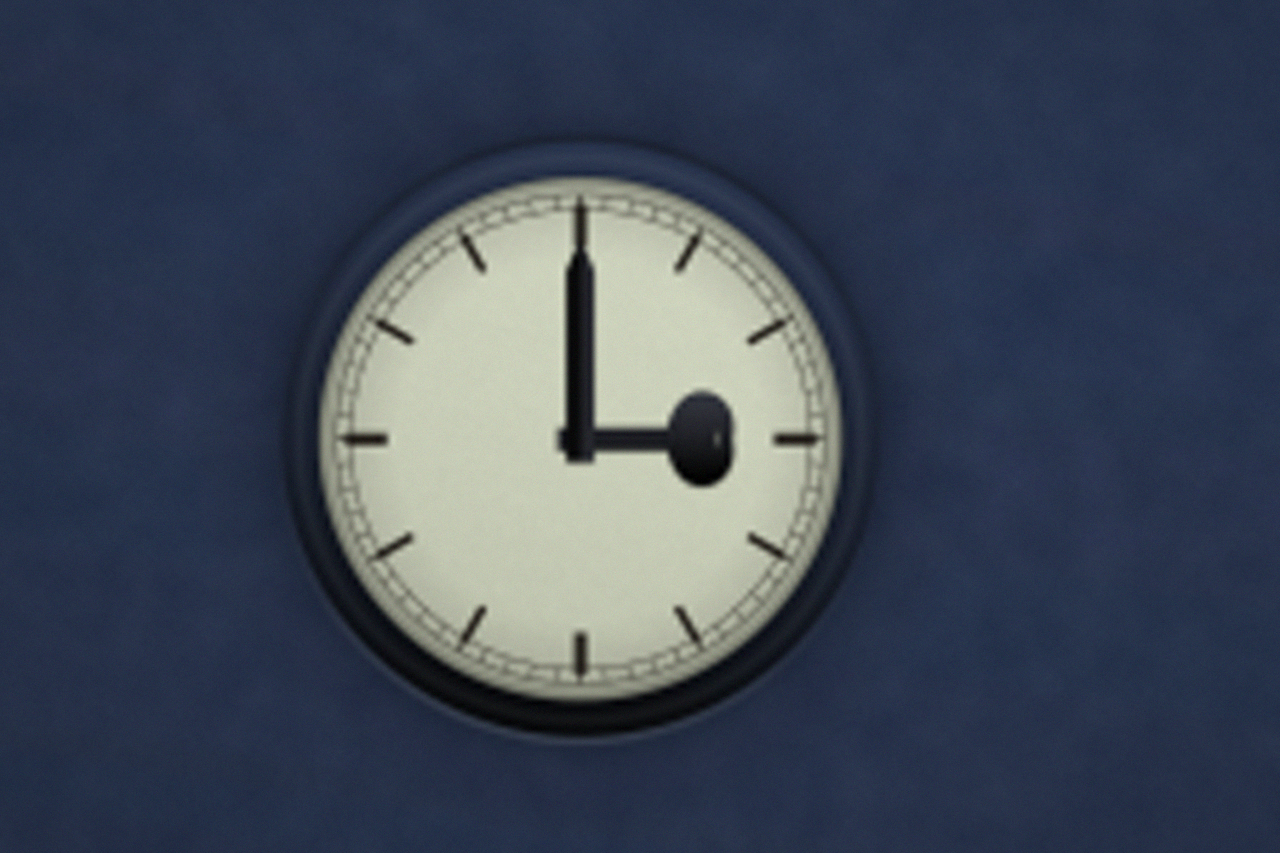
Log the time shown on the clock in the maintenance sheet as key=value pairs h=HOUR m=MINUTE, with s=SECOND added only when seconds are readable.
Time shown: h=3 m=0
